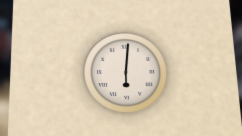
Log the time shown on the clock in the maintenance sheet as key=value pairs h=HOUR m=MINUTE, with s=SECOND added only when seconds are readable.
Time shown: h=6 m=1
